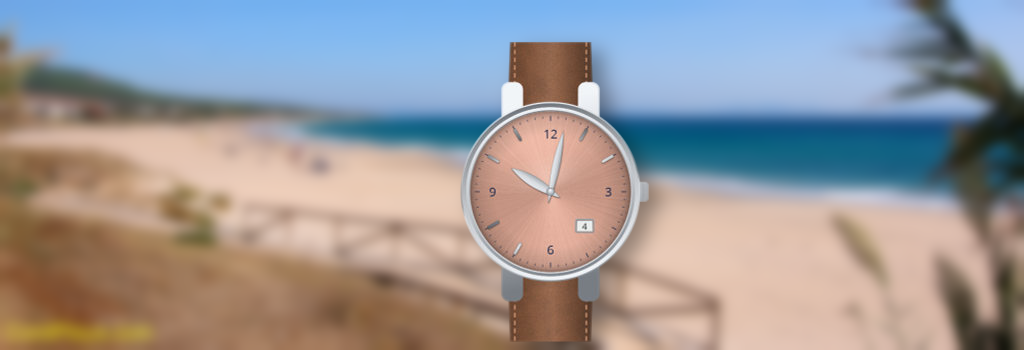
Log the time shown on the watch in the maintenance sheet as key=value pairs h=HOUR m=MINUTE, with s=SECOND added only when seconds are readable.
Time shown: h=10 m=2
